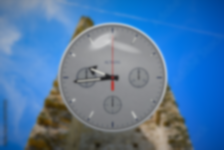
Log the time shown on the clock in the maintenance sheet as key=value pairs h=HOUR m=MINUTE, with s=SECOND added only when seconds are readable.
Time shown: h=9 m=44
